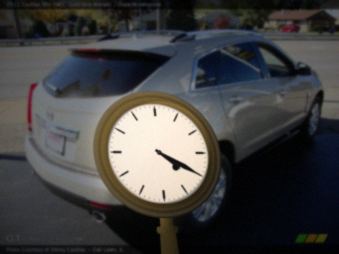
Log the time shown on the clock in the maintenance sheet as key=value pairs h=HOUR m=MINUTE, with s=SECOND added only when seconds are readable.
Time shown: h=4 m=20
